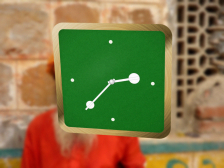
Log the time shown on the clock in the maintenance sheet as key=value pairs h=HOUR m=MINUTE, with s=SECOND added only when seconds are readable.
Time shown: h=2 m=37
